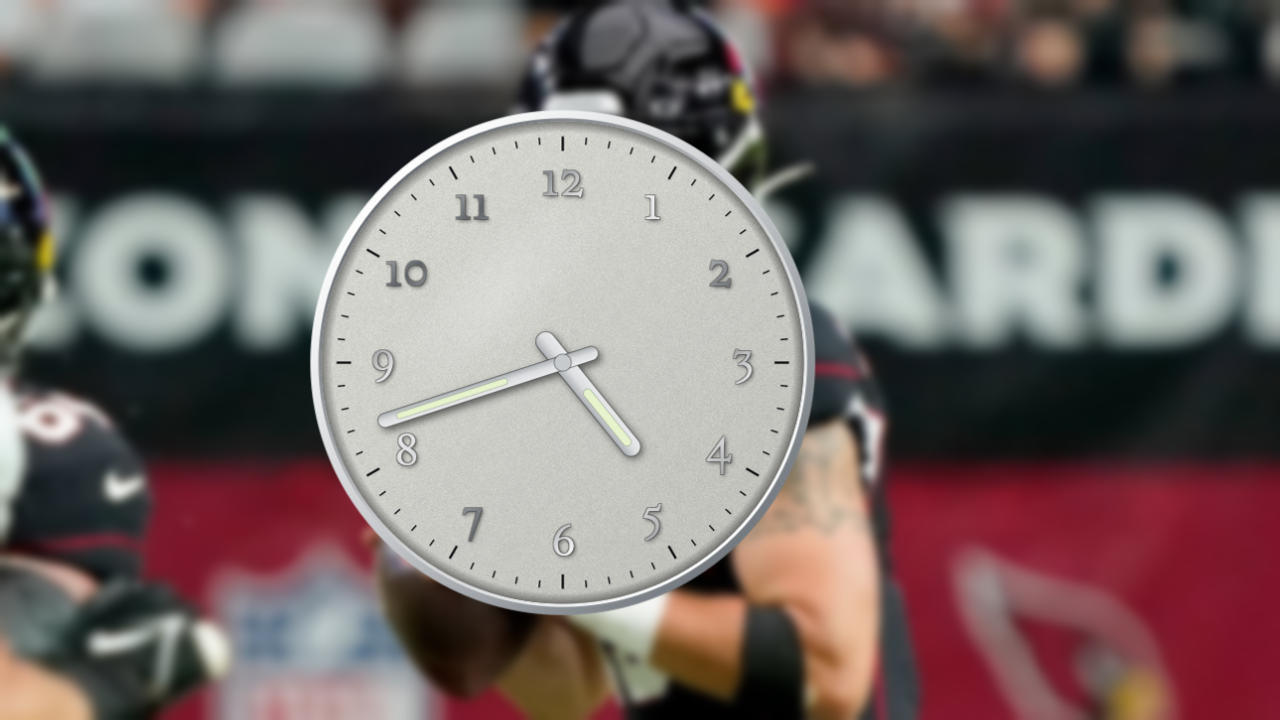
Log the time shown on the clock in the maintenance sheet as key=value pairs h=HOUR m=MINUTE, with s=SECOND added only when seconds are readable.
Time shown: h=4 m=42
